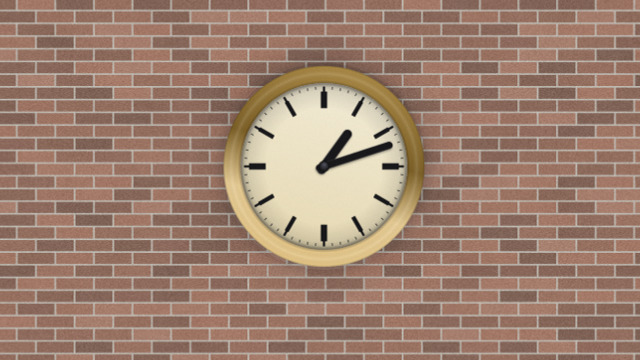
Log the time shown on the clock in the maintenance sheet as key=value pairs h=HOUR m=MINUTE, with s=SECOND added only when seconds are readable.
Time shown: h=1 m=12
